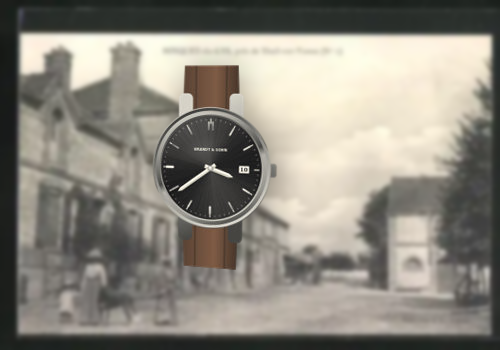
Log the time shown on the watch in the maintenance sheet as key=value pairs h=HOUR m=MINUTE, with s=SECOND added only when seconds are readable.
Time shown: h=3 m=39
